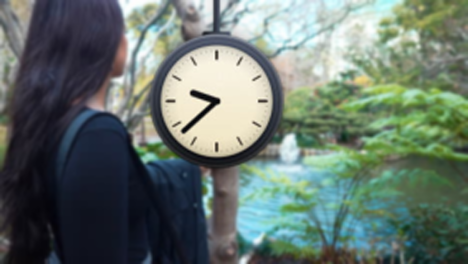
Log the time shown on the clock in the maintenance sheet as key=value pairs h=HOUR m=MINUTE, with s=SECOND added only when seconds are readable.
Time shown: h=9 m=38
